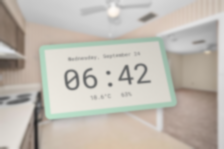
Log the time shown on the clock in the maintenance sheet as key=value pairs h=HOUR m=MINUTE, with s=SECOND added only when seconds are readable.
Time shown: h=6 m=42
